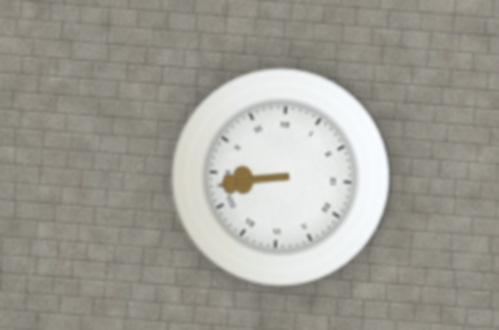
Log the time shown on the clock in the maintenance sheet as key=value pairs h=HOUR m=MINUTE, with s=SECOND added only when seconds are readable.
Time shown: h=8 m=43
